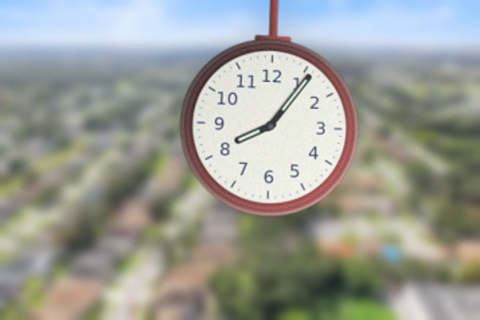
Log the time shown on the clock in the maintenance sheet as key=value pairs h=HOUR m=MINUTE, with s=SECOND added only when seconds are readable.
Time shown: h=8 m=6
